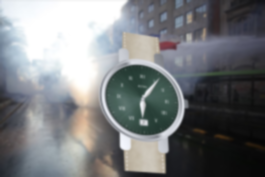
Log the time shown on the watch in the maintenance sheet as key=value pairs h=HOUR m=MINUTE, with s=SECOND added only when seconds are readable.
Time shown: h=6 m=6
